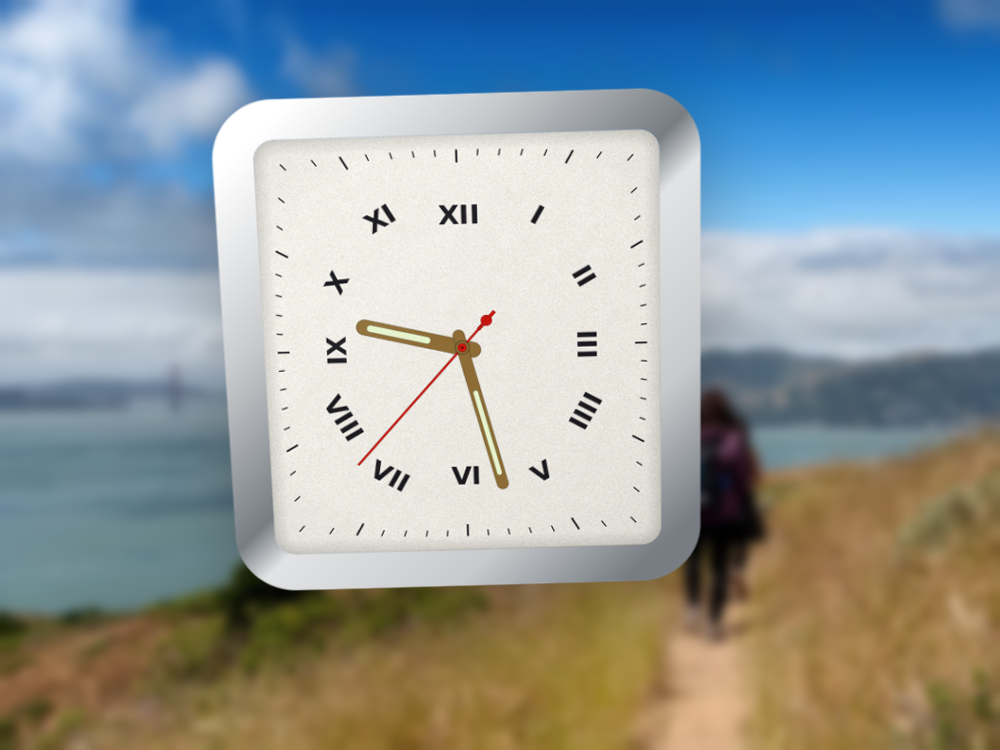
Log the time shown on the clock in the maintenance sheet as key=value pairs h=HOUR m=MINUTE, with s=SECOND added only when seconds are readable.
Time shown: h=9 m=27 s=37
